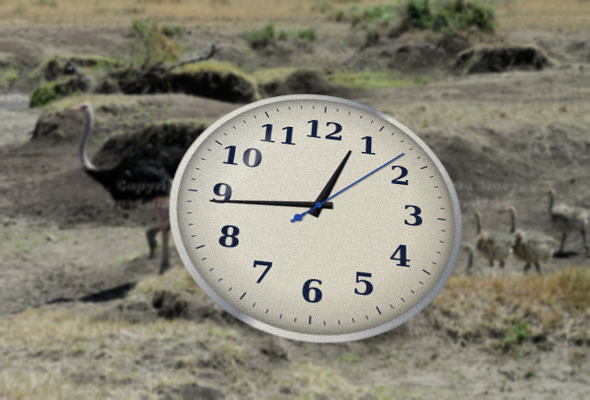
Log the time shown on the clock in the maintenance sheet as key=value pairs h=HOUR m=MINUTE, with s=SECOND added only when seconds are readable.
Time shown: h=12 m=44 s=8
